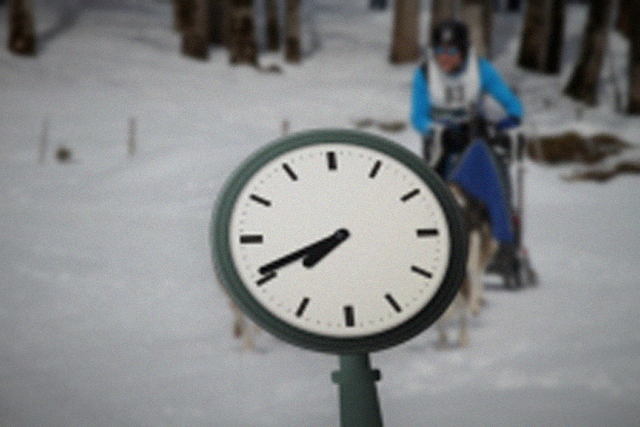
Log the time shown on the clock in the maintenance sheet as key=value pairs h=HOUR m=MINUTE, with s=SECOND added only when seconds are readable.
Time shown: h=7 m=41
